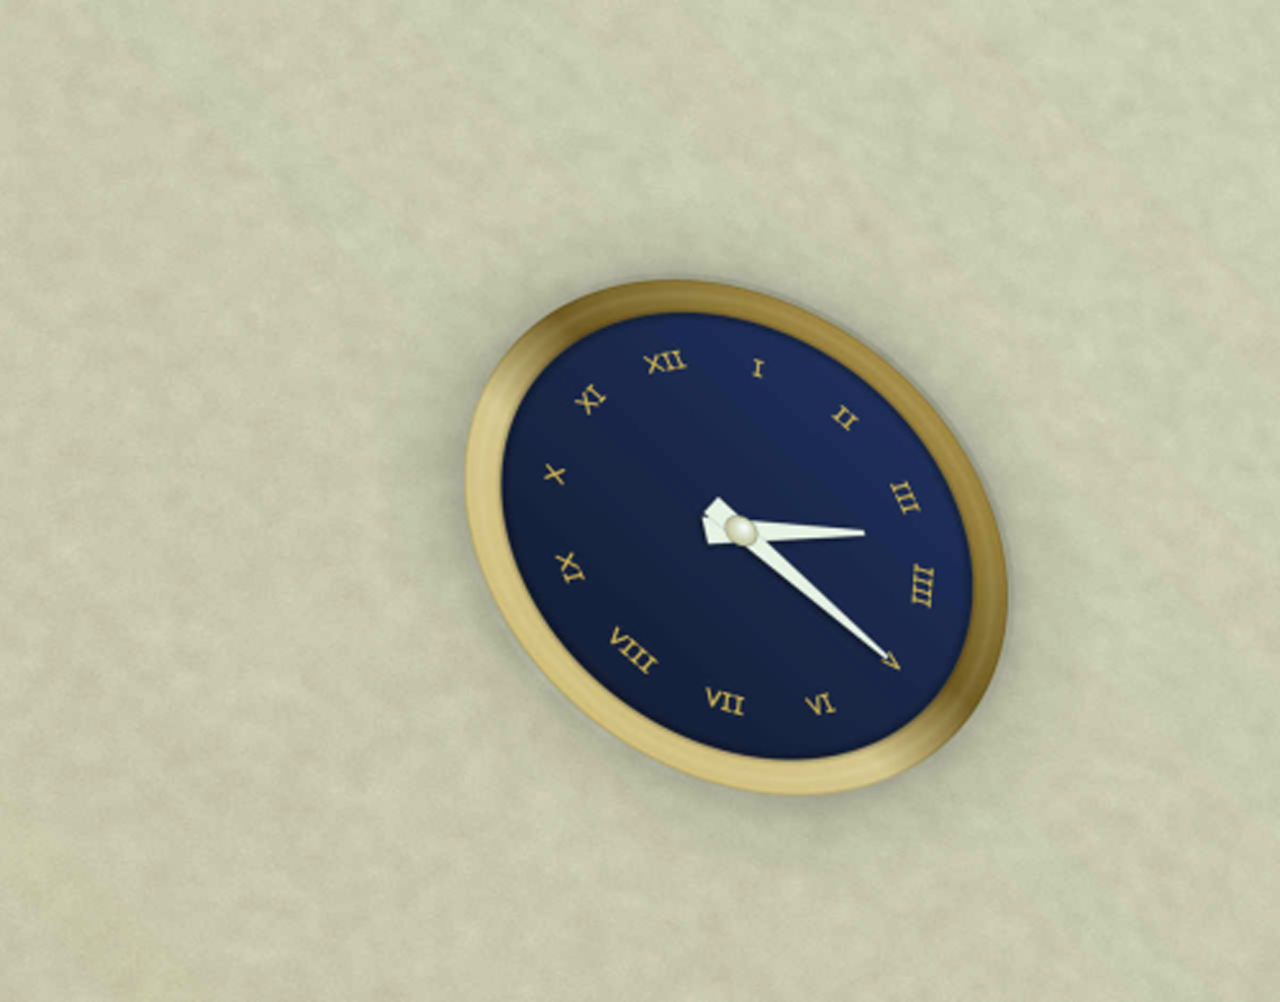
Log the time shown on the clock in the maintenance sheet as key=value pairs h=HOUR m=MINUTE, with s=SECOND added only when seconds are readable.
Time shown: h=3 m=25
